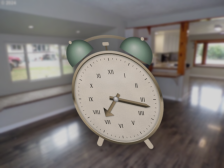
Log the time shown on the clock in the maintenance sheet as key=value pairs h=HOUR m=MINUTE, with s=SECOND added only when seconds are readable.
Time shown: h=7 m=17
